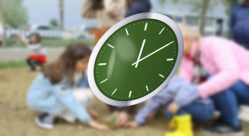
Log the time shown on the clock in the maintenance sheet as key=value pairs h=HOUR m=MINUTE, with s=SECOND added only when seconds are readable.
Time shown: h=12 m=10
